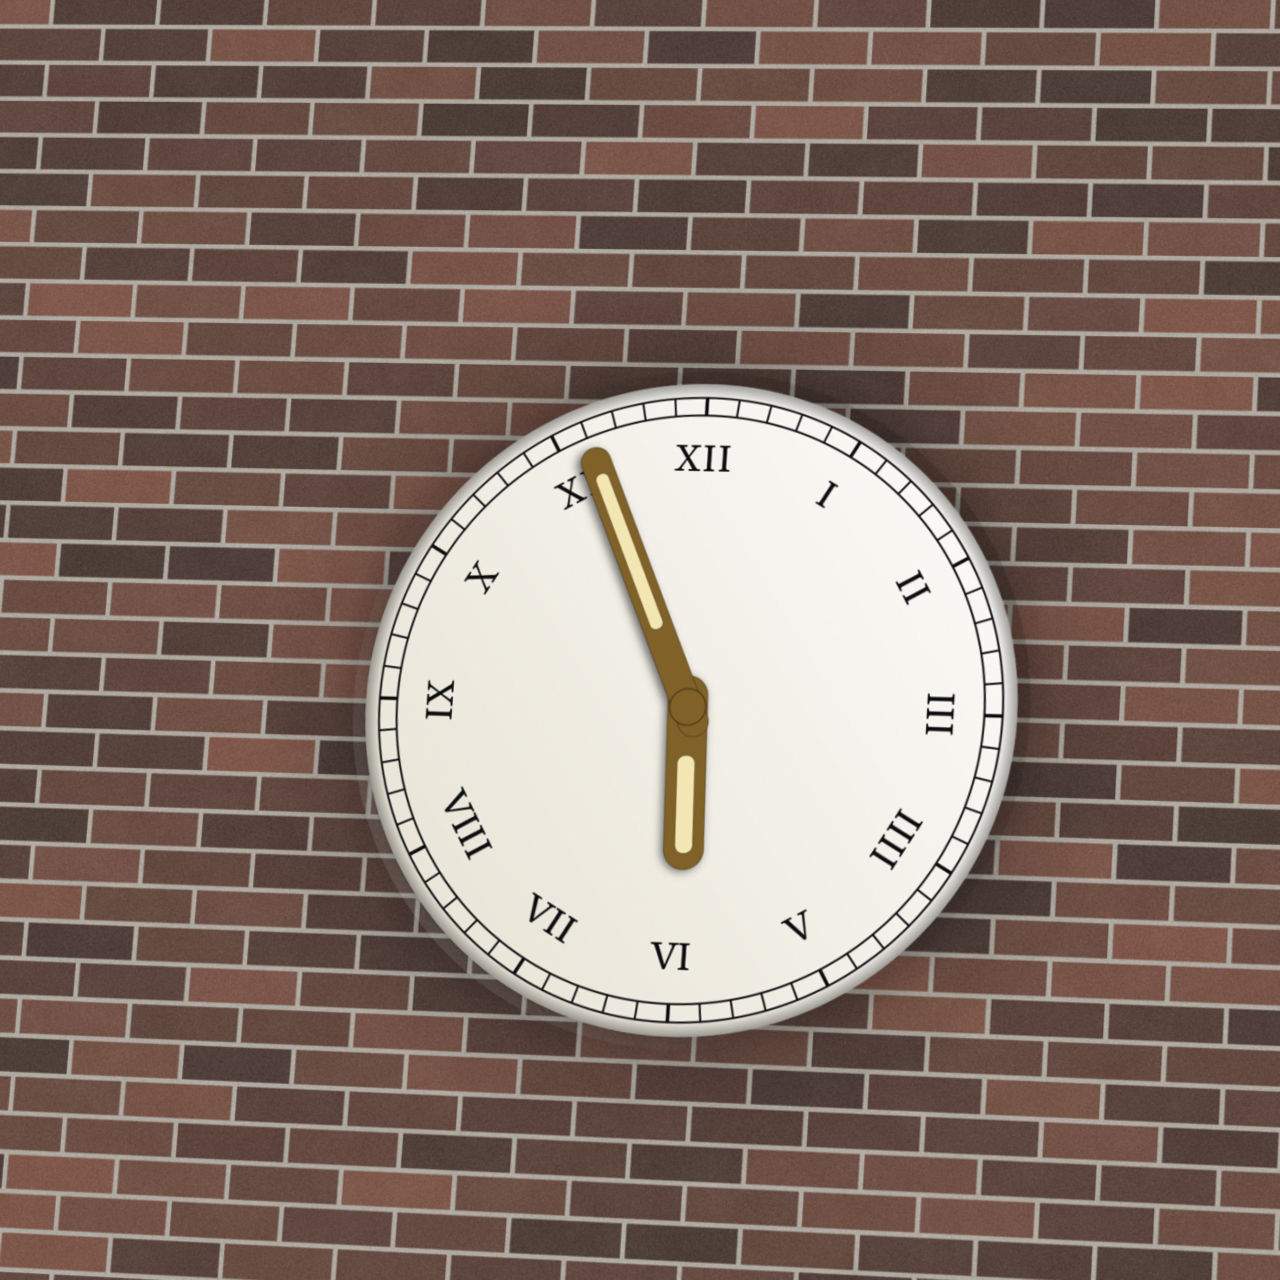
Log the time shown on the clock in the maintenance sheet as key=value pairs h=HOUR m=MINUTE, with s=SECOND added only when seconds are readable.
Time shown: h=5 m=56
